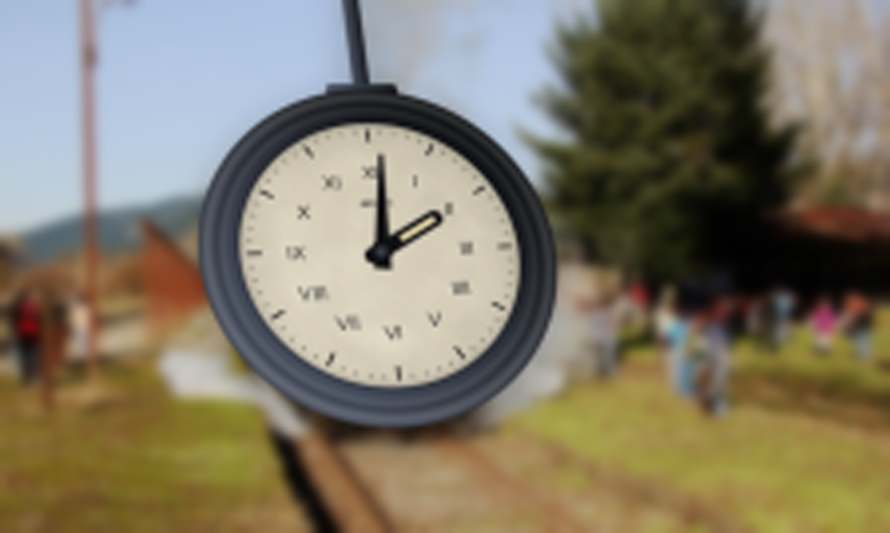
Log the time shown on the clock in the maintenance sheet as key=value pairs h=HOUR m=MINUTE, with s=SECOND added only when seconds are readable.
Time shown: h=2 m=1
